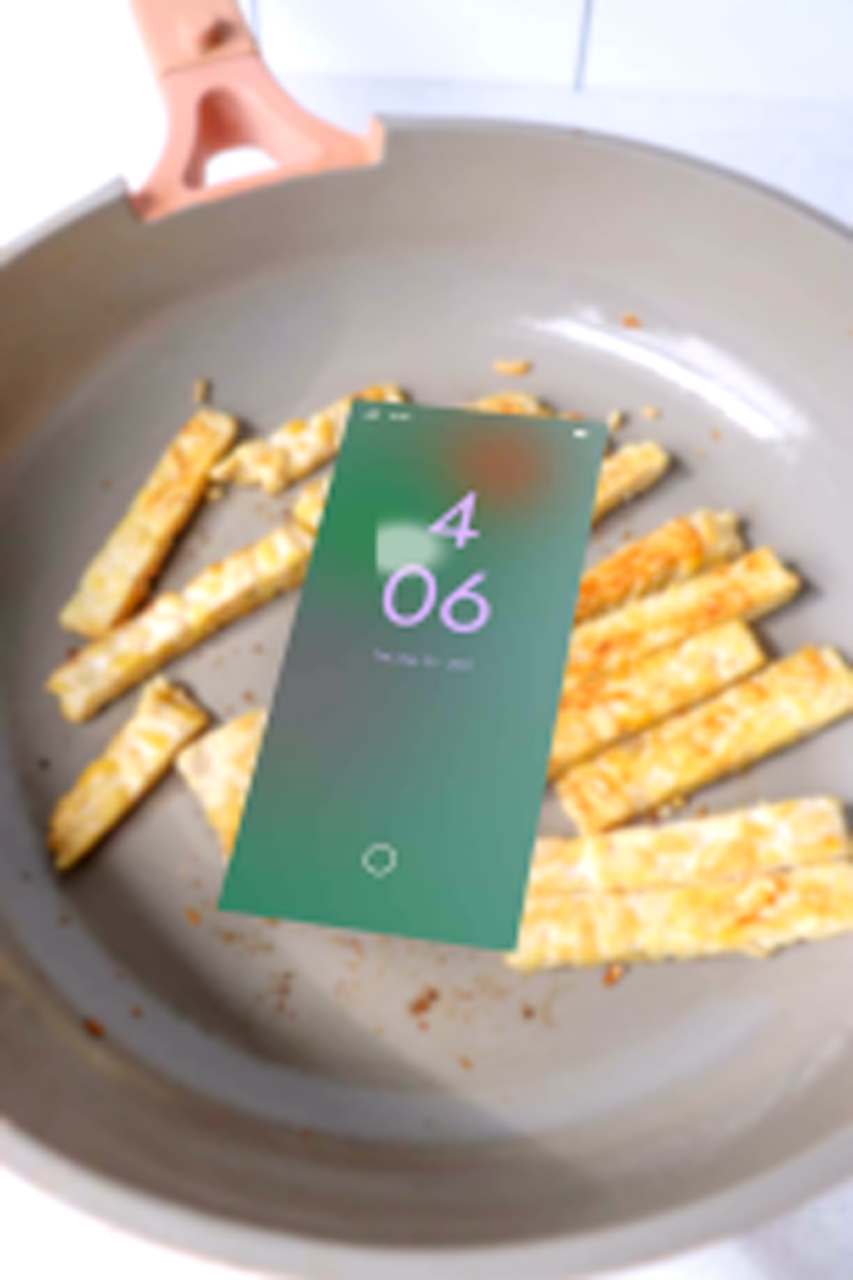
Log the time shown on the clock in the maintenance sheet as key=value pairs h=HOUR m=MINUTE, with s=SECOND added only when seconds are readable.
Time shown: h=4 m=6
